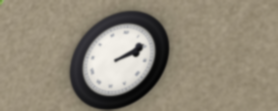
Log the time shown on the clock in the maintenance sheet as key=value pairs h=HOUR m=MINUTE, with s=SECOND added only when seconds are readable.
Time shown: h=2 m=9
